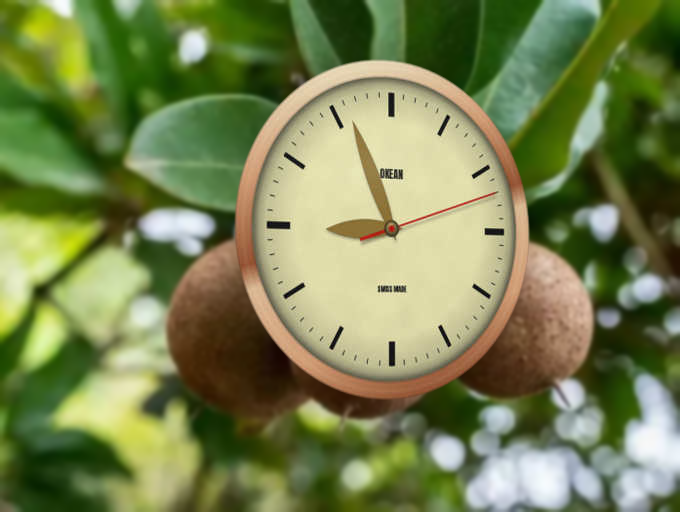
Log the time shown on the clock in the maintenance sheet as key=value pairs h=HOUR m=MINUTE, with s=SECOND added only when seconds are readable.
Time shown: h=8 m=56 s=12
